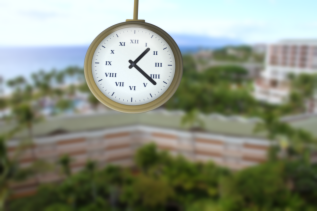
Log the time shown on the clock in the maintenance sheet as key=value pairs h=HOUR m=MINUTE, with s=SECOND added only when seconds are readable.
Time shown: h=1 m=22
